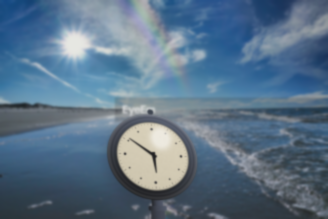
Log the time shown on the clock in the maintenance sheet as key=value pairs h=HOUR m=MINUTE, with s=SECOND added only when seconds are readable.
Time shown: h=5 m=51
